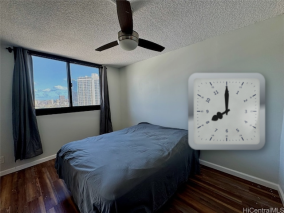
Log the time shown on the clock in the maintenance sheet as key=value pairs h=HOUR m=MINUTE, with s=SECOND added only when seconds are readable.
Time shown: h=8 m=0
